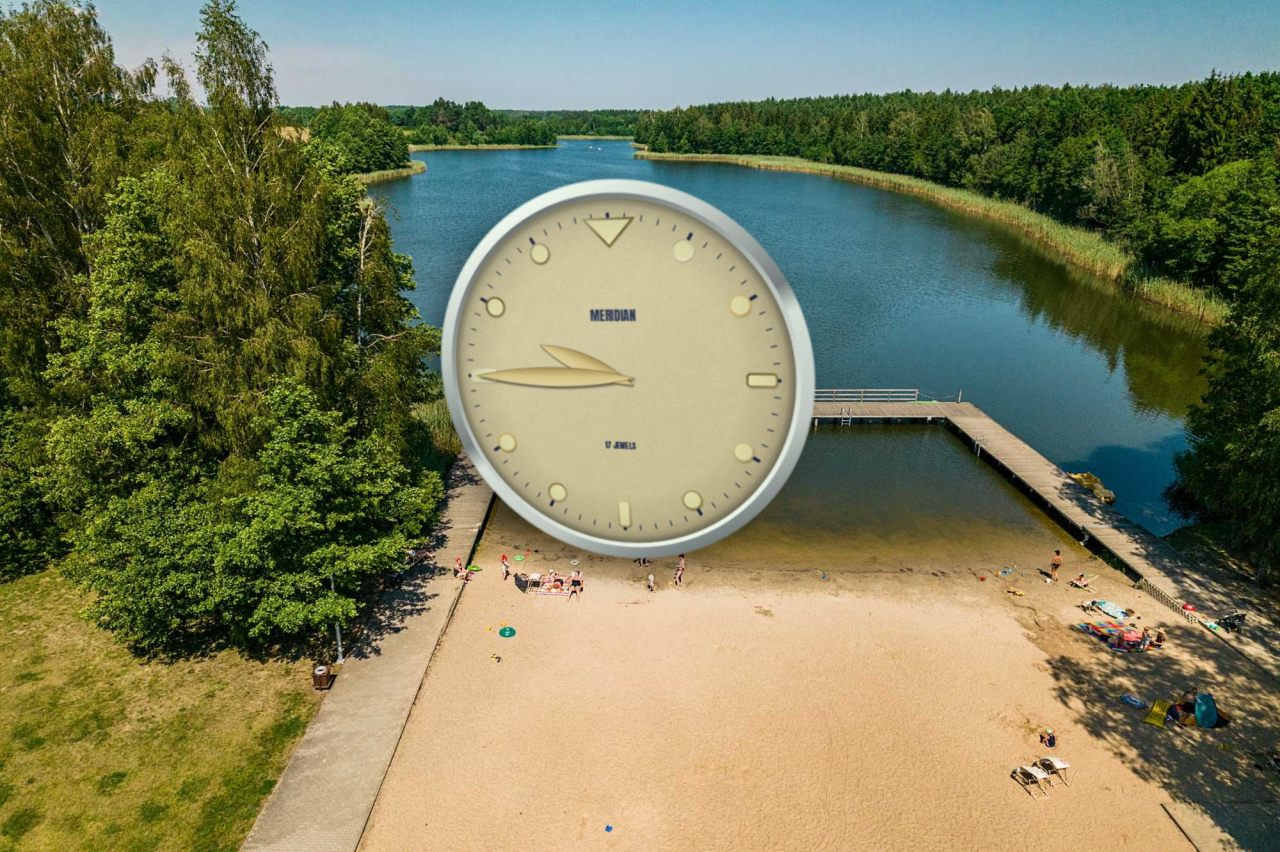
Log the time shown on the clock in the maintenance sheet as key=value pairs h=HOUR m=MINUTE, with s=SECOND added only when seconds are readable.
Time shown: h=9 m=45
